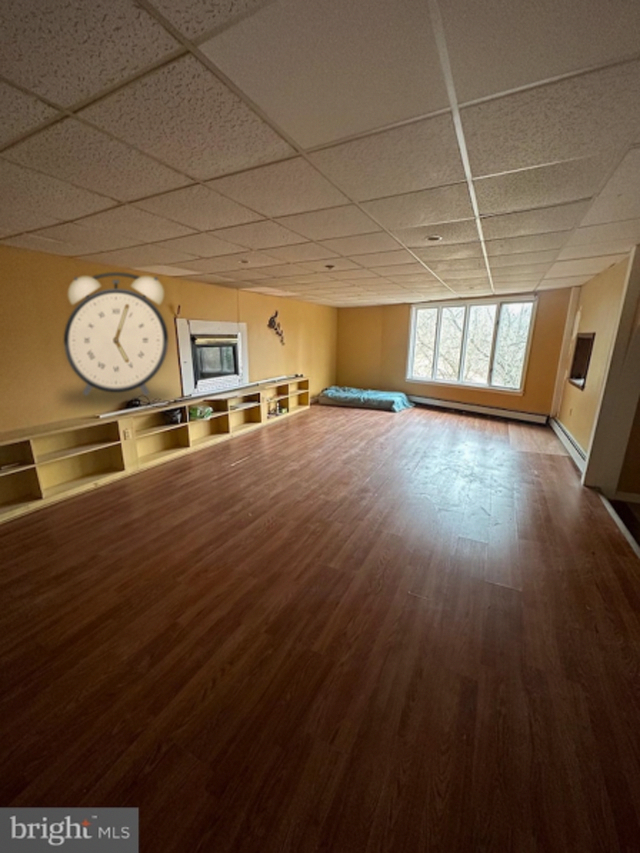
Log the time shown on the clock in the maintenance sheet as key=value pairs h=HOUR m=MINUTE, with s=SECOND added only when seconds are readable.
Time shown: h=5 m=3
